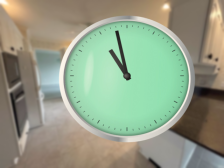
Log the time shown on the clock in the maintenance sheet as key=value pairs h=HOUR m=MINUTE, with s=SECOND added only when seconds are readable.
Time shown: h=10 m=58
